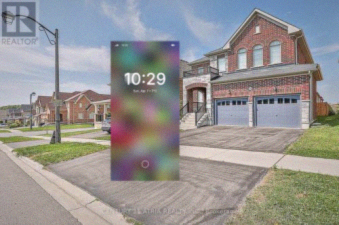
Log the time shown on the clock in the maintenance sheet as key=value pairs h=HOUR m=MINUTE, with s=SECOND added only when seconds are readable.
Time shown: h=10 m=29
